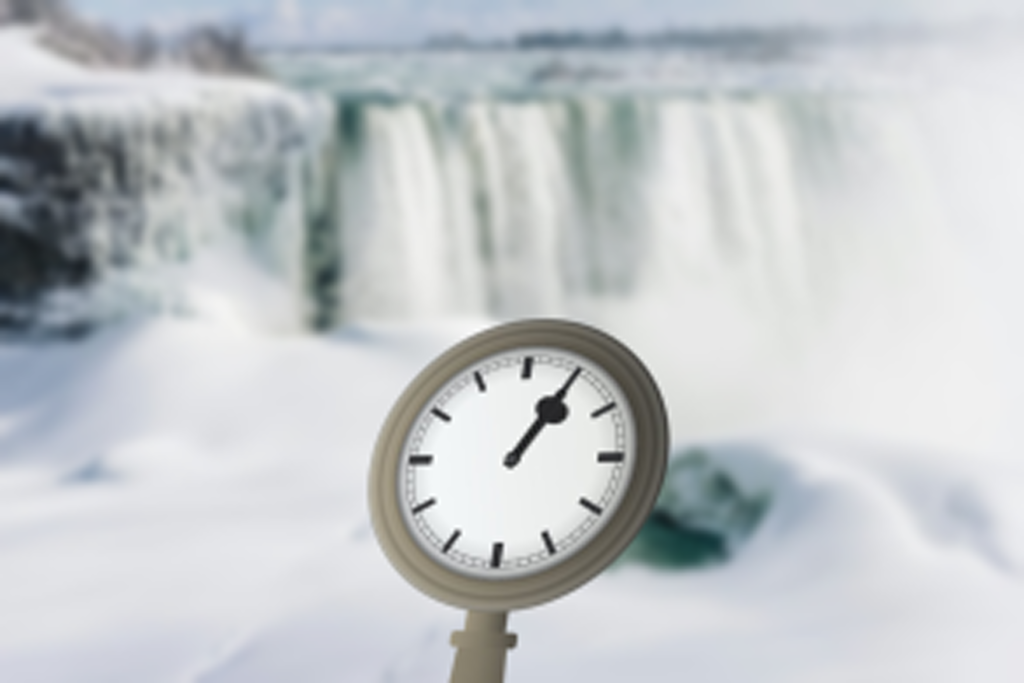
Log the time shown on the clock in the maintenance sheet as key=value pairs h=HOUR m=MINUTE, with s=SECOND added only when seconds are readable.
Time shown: h=1 m=5
